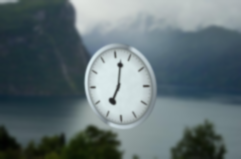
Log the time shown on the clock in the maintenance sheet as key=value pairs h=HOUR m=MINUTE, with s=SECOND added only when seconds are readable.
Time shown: h=7 m=2
